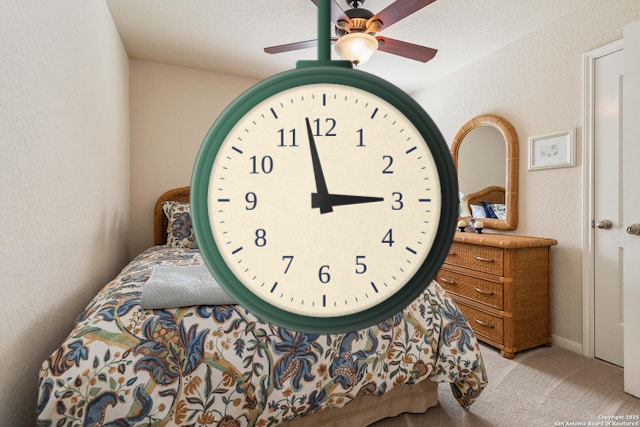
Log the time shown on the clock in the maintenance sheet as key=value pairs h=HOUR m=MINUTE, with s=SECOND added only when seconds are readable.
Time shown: h=2 m=58
